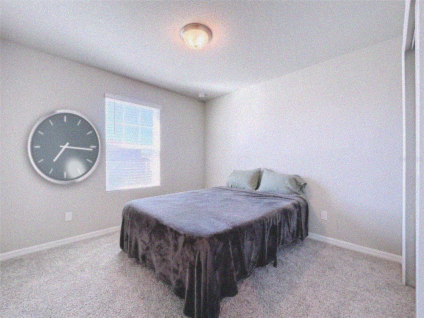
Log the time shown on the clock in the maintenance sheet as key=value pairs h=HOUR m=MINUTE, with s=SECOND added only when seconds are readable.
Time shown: h=7 m=16
